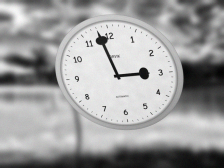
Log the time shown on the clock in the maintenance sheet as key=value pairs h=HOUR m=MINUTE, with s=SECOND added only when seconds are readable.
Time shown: h=2 m=58
